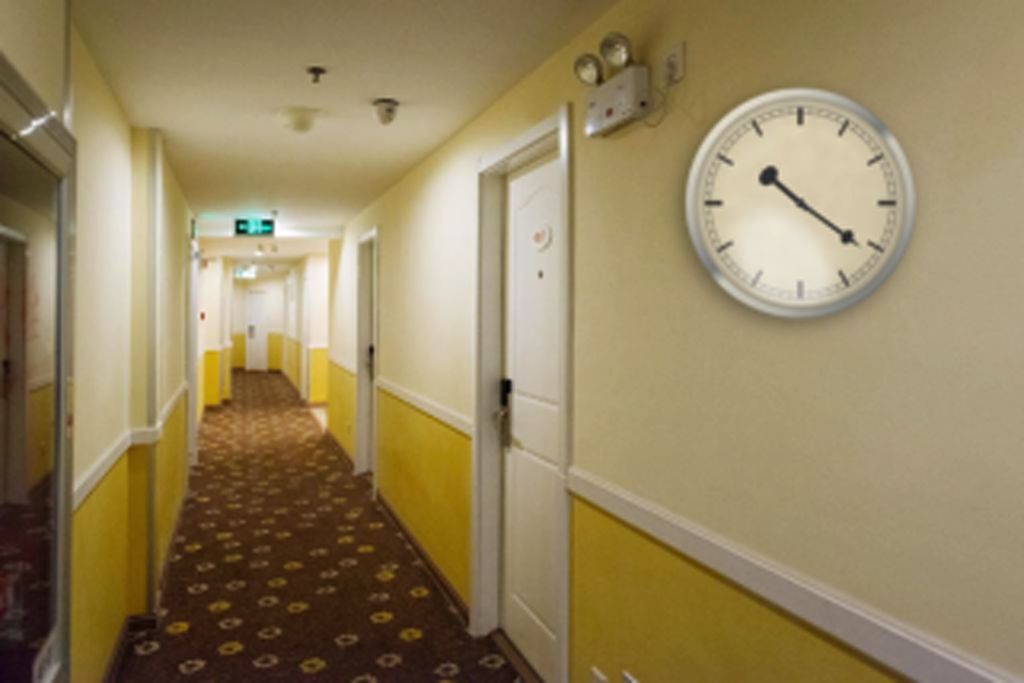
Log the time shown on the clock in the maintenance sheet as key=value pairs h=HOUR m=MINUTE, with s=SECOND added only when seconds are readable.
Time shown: h=10 m=21
